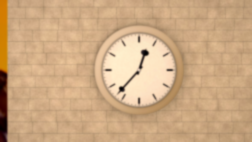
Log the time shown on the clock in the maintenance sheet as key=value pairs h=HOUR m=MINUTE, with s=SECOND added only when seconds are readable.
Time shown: h=12 m=37
